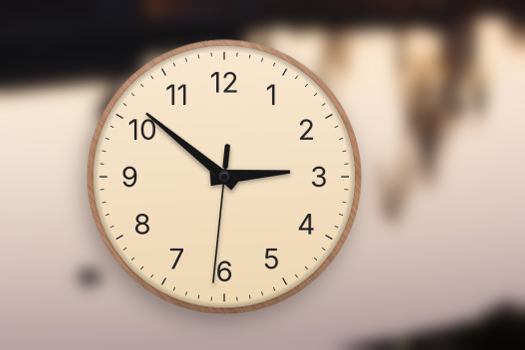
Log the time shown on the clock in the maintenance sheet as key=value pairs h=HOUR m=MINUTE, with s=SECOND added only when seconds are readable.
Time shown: h=2 m=51 s=31
